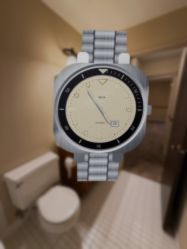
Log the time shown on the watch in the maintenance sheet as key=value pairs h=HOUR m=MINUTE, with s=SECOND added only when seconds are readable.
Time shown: h=4 m=54
